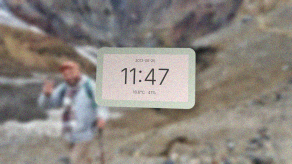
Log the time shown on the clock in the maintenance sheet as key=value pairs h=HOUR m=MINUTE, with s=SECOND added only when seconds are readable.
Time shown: h=11 m=47
